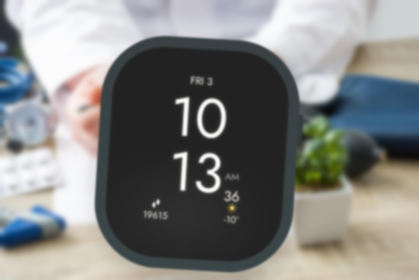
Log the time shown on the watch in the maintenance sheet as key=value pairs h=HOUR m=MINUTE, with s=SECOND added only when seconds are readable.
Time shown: h=10 m=13 s=36
